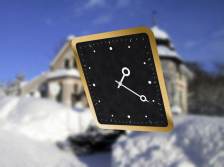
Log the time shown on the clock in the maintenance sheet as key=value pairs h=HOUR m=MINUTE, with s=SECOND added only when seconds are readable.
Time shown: h=1 m=21
